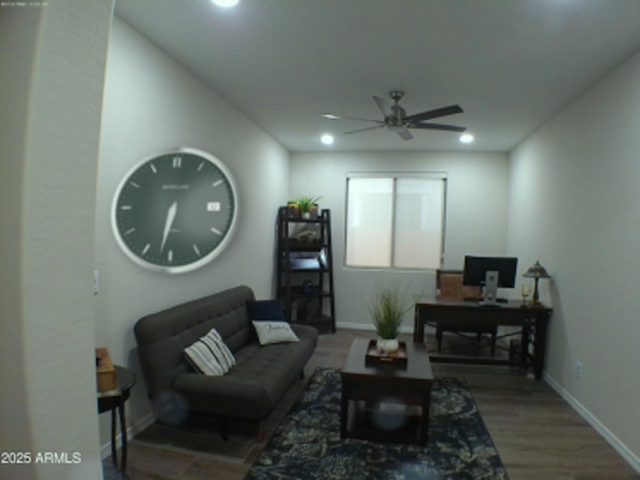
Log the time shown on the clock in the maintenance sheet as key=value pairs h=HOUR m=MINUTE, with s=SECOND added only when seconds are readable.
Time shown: h=6 m=32
